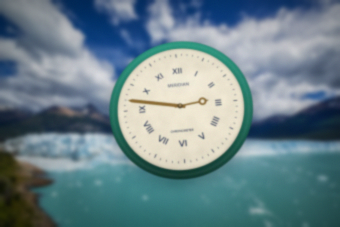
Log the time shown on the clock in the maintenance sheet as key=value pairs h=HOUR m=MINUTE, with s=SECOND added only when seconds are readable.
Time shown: h=2 m=47
